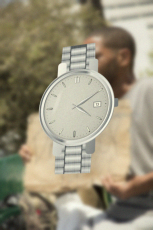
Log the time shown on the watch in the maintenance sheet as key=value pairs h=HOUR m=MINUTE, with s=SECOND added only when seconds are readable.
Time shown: h=4 m=10
